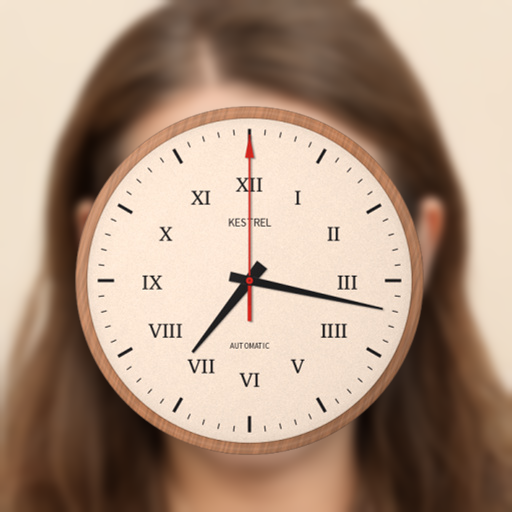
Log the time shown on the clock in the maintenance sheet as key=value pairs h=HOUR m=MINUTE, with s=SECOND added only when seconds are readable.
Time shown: h=7 m=17 s=0
